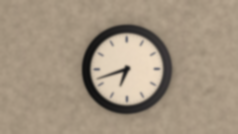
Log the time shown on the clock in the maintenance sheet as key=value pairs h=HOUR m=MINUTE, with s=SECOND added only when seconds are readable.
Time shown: h=6 m=42
